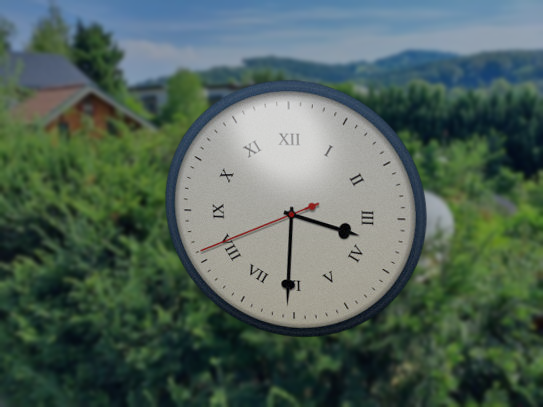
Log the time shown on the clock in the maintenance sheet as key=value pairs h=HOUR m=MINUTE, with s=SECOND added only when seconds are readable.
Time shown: h=3 m=30 s=41
